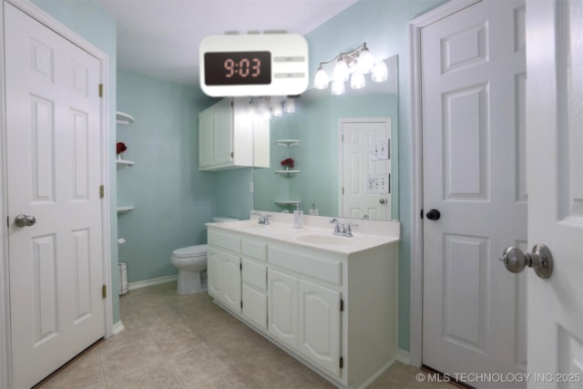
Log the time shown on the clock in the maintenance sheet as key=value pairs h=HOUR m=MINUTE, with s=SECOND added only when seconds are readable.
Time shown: h=9 m=3
